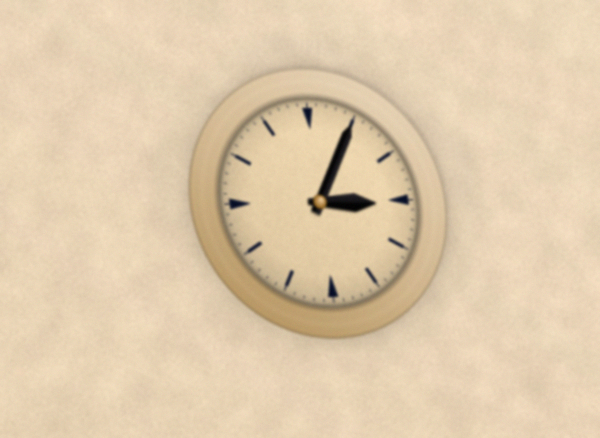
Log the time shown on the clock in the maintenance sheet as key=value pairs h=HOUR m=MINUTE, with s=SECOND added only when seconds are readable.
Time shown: h=3 m=5
